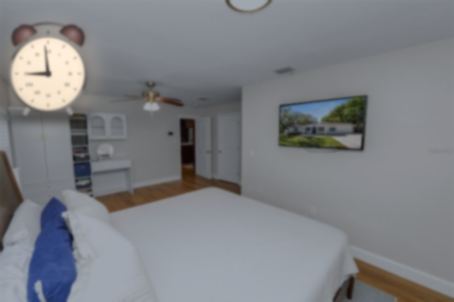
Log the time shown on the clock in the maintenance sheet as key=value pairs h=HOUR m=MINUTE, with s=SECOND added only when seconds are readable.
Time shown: h=8 m=59
